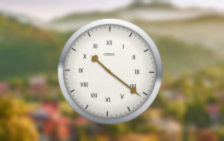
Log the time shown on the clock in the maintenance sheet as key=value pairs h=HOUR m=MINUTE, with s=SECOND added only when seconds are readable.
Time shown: h=10 m=21
